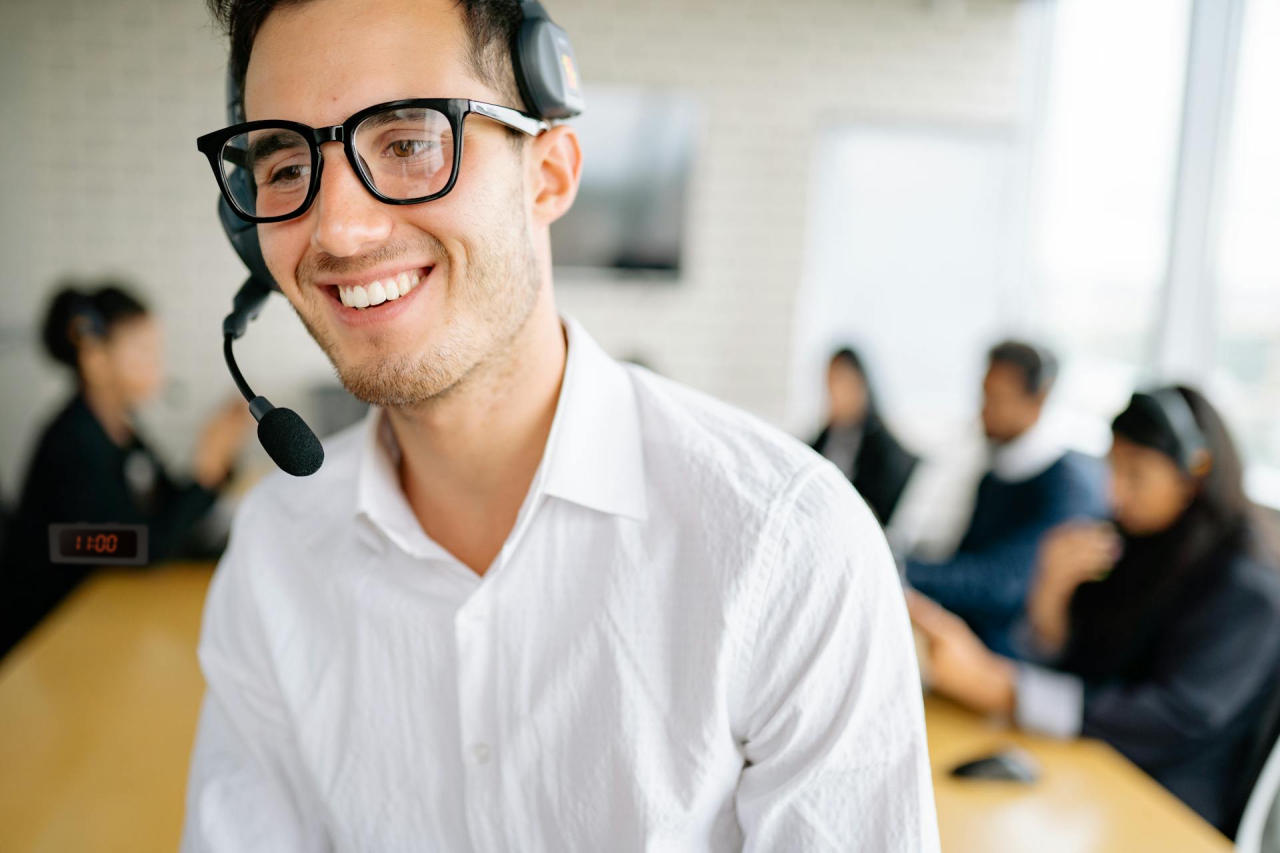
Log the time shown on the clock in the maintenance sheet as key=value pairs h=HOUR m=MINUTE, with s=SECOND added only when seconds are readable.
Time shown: h=11 m=0
